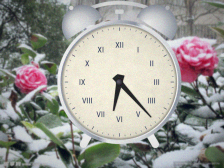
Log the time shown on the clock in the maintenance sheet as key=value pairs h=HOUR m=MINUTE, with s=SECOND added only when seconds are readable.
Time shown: h=6 m=23
